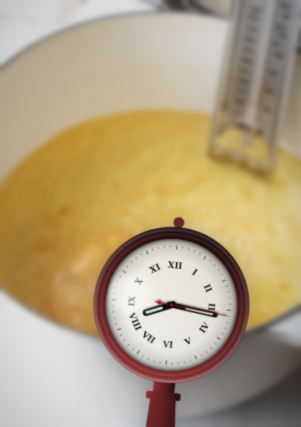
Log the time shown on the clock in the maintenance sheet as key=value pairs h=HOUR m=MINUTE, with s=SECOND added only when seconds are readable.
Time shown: h=8 m=16 s=16
